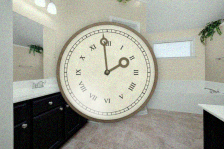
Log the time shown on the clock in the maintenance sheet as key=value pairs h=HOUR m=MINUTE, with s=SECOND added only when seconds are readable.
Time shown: h=1 m=59
